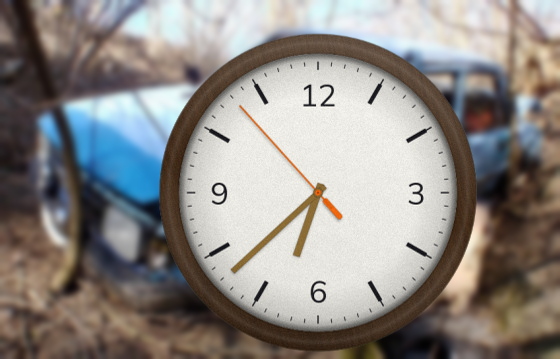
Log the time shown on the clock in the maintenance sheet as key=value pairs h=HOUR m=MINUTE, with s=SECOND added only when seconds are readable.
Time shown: h=6 m=37 s=53
